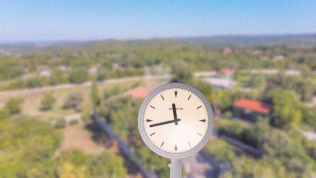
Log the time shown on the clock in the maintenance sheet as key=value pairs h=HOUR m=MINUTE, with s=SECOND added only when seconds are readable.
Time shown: h=11 m=43
